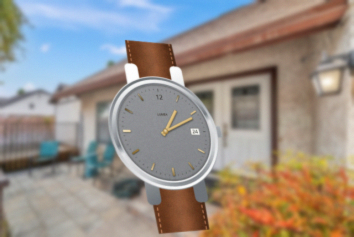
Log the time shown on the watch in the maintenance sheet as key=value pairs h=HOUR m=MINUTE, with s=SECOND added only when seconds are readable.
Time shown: h=1 m=11
